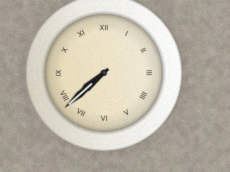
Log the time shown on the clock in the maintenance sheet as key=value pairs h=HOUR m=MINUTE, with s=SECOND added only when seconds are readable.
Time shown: h=7 m=38
